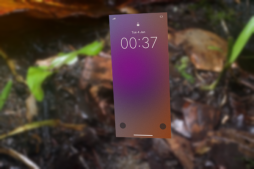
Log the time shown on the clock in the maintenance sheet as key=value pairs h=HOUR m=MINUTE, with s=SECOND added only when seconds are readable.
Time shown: h=0 m=37
